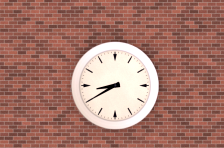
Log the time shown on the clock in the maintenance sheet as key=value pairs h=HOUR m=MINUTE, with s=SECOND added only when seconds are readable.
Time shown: h=8 m=40
